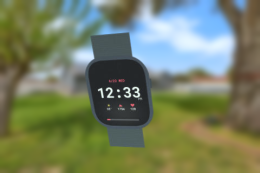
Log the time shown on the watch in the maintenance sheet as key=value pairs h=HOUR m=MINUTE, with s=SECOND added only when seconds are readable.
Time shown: h=12 m=33
